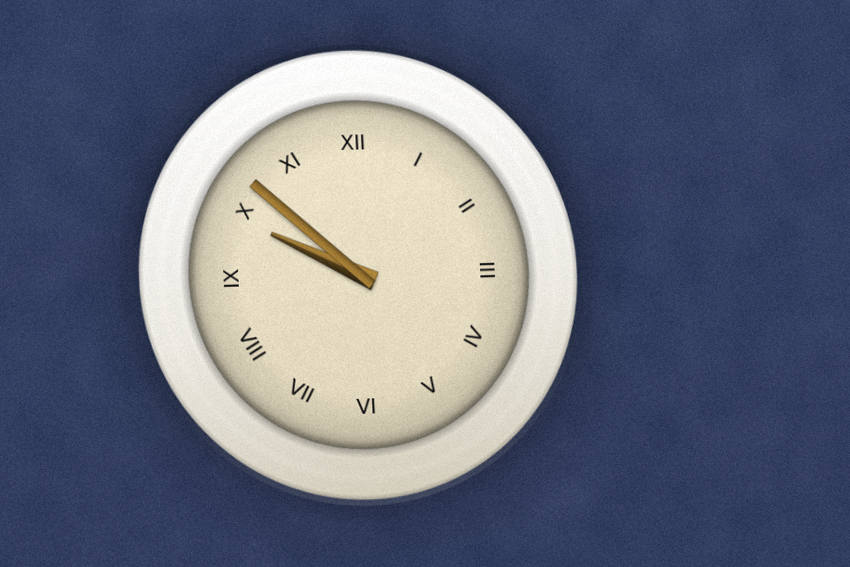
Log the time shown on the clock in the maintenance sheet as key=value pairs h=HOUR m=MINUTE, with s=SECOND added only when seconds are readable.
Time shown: h=9 m=52
